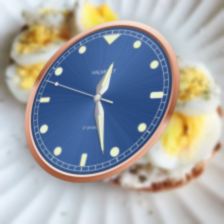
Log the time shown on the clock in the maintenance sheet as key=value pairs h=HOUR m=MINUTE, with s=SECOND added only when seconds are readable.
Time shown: h=12 m=26 s=48
